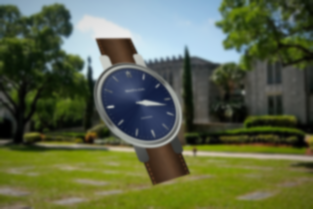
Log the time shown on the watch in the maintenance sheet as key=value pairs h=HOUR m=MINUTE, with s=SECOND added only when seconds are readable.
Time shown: h=3 m=17
